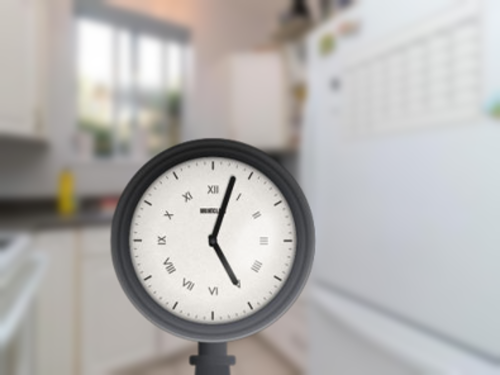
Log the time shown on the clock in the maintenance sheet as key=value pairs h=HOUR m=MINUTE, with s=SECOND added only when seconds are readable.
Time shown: h=5 m=3
